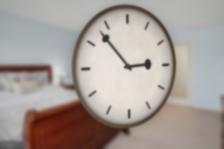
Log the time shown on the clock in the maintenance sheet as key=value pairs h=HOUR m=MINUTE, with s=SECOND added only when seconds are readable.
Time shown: h=2 m=53
